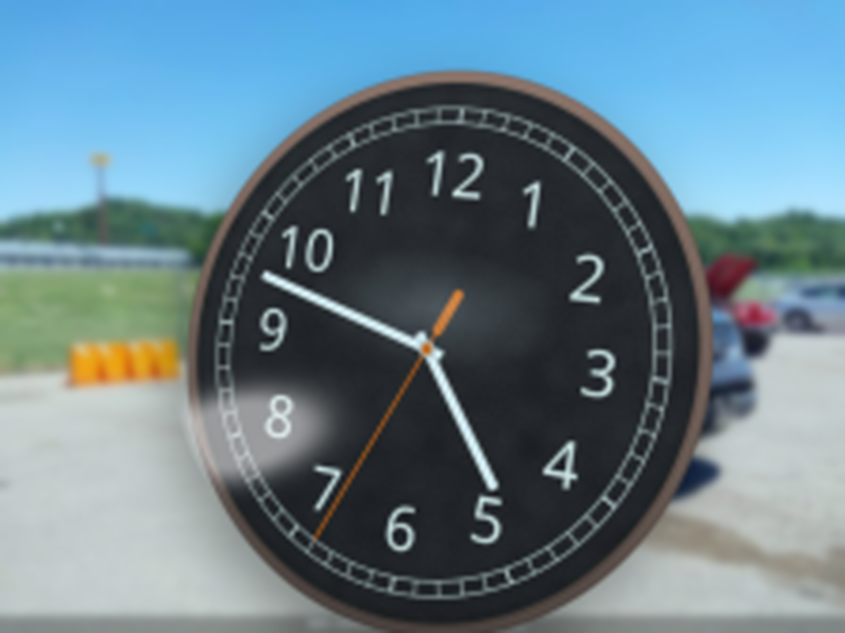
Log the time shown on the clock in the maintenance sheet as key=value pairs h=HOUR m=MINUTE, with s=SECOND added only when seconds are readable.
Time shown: h=4 m=47 s=34
